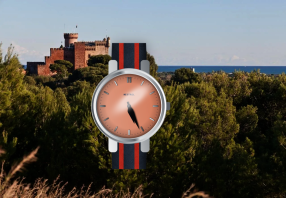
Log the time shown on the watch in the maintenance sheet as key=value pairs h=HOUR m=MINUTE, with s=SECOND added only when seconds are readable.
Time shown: h=5 m=26
